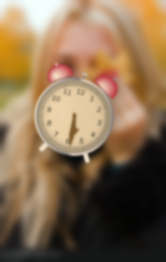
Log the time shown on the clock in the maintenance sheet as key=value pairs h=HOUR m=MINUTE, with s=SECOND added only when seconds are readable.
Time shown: h=5 m=29
